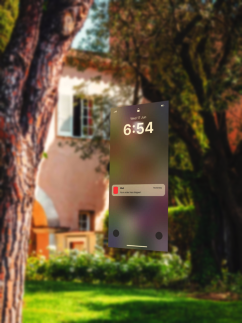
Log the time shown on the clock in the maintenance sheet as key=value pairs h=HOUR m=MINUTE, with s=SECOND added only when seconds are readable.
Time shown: h=6 m=54
